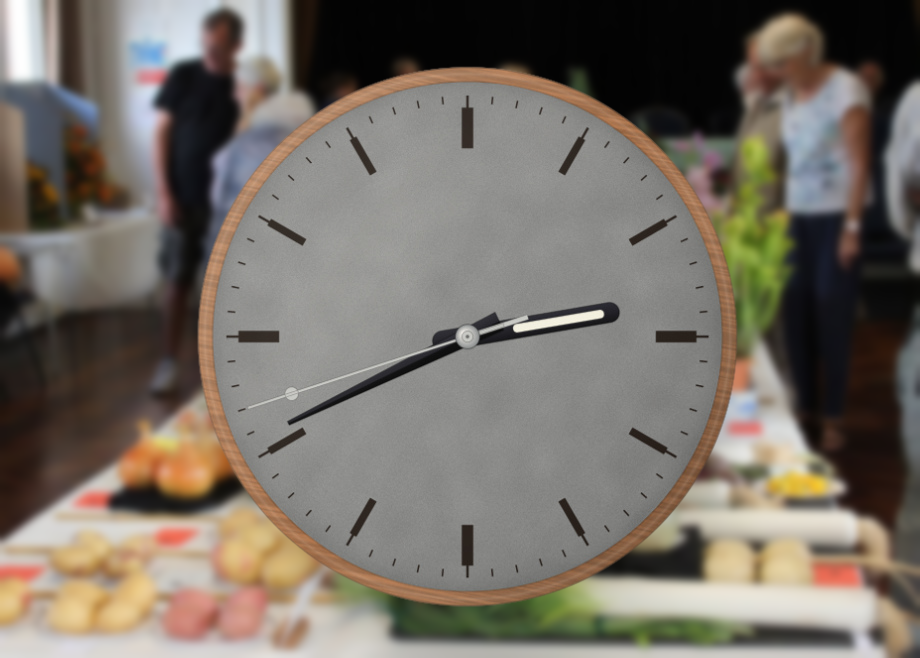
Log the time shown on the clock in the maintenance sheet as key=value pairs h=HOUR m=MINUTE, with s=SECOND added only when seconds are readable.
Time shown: h=2 m=40 s=42
